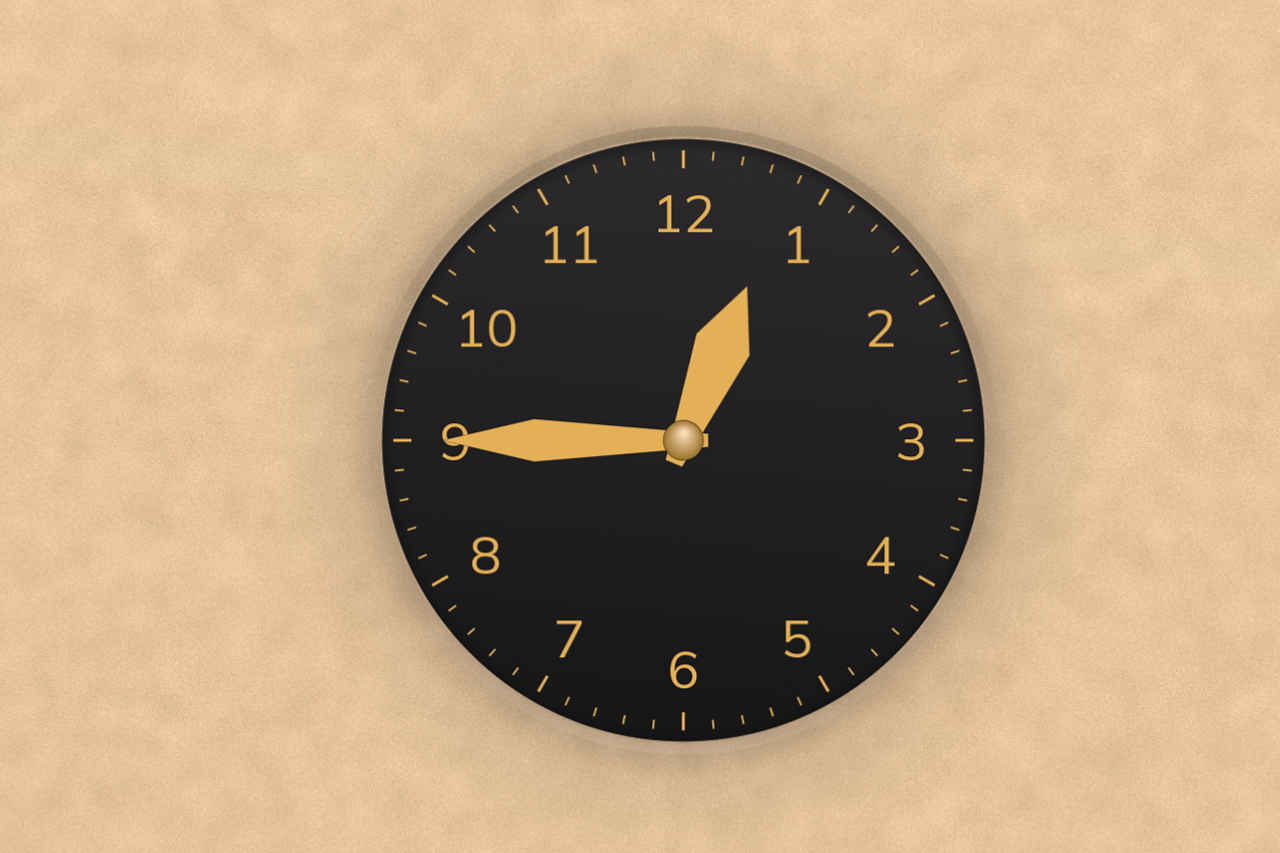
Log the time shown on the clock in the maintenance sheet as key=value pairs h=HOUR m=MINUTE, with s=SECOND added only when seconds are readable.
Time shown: h=12 m=45
